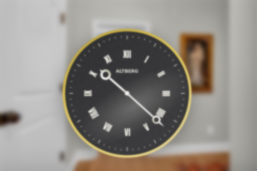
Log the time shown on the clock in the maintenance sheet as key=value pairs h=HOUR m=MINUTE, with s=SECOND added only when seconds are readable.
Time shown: h=10 m=22
